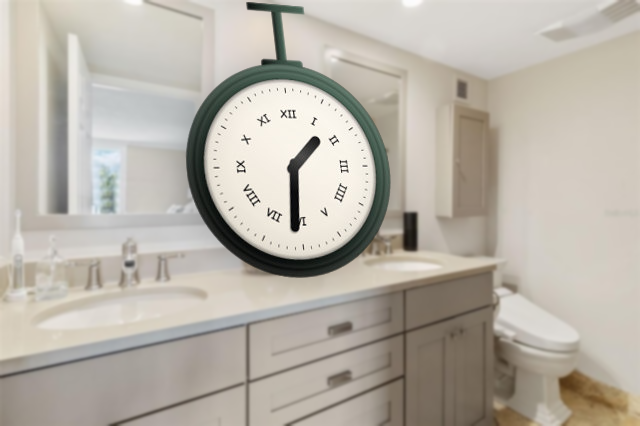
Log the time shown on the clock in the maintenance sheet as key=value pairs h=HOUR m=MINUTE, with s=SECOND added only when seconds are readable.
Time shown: h=1 m=31
